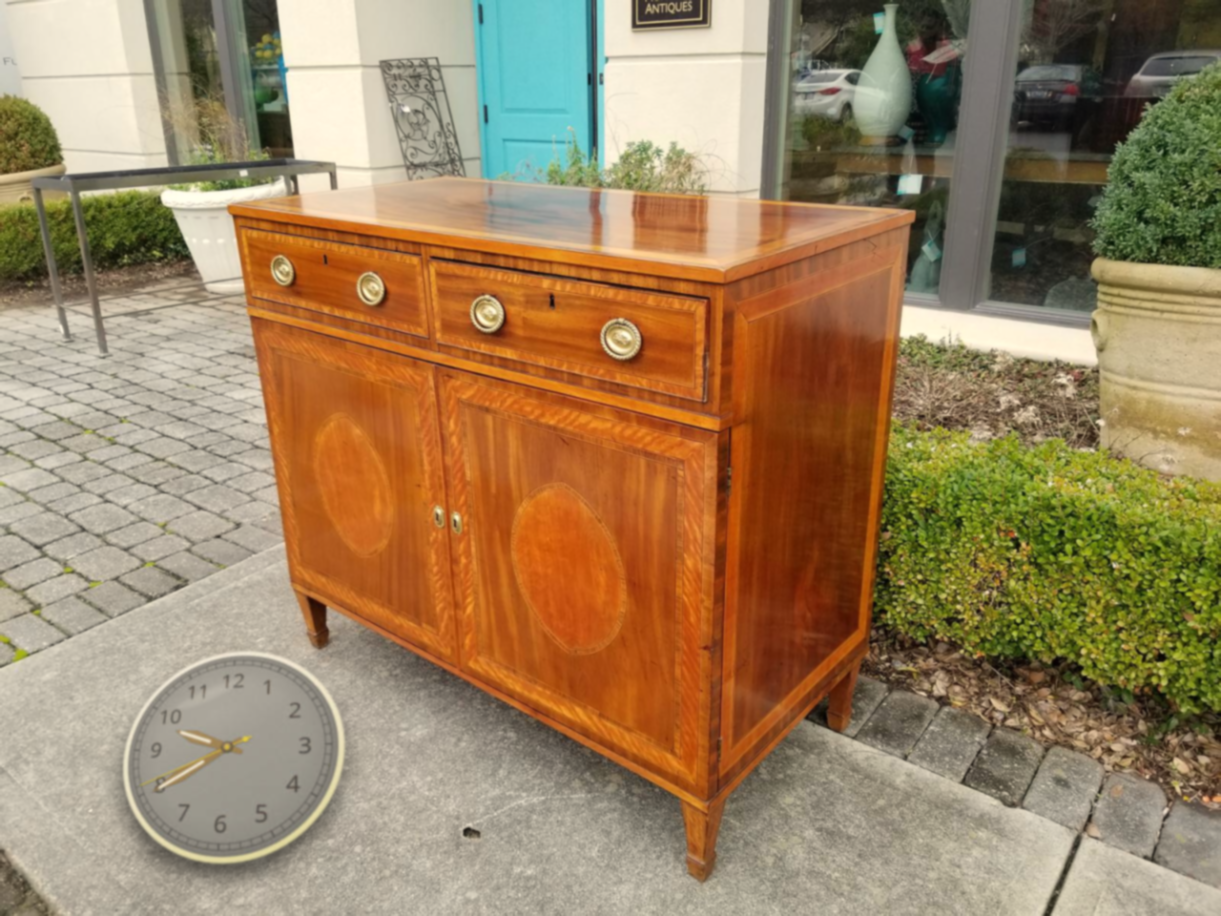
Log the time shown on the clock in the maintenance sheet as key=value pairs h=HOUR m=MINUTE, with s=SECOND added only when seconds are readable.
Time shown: h=9 m=39 s=41
